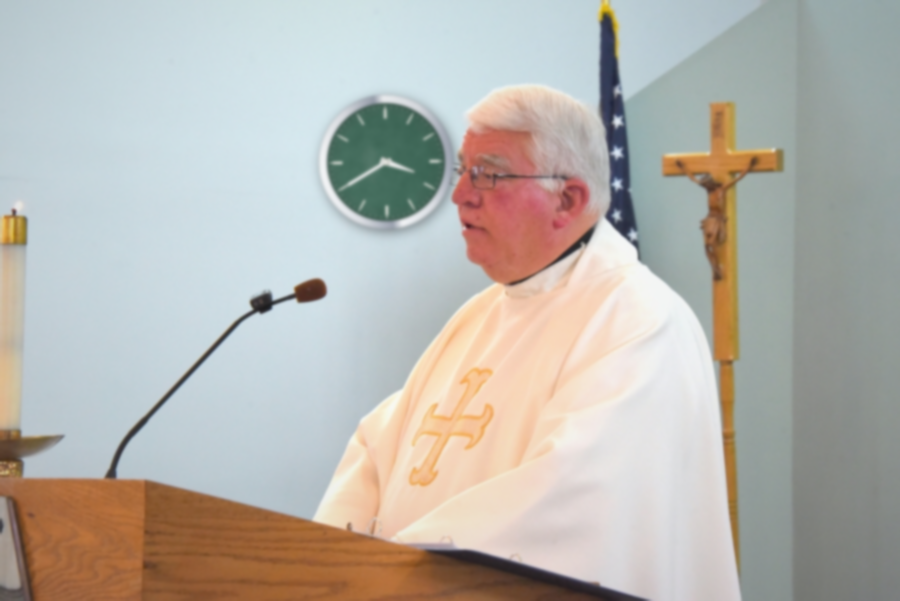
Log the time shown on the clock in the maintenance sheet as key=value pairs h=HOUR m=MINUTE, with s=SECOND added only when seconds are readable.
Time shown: h=3 m=40
